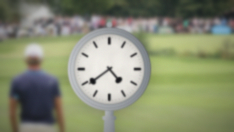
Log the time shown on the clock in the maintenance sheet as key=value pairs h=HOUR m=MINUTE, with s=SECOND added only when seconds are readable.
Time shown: h=4 m=39
